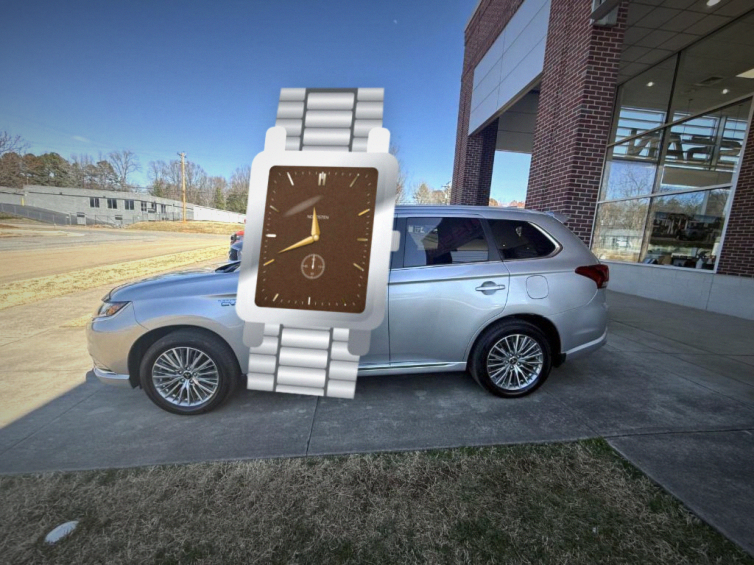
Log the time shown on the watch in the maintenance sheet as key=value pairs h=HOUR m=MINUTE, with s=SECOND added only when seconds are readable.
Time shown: h=11 m=41
